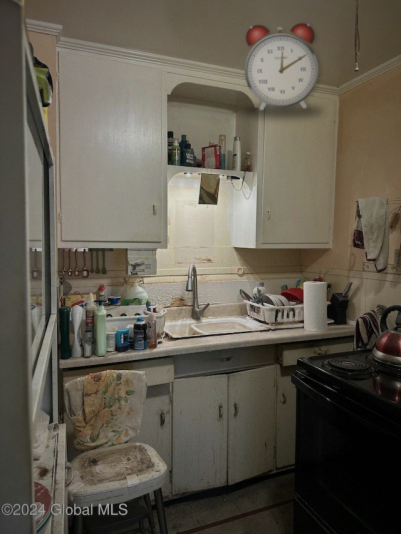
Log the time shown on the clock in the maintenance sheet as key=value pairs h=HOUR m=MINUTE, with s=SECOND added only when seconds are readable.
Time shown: h=12 m=10
